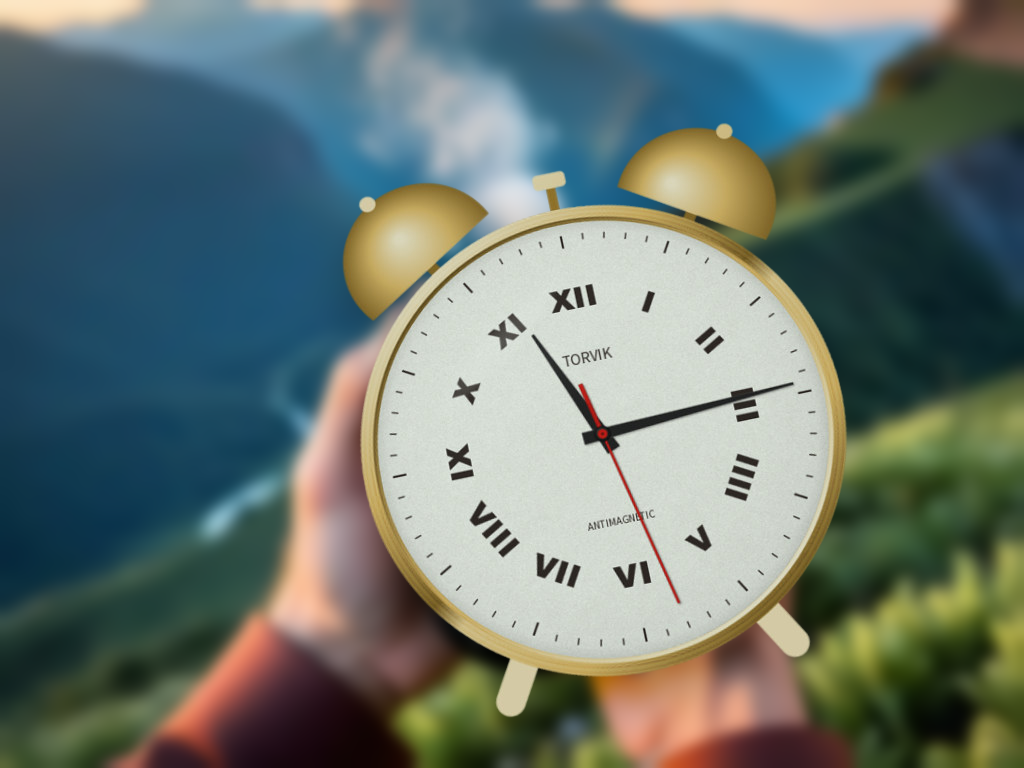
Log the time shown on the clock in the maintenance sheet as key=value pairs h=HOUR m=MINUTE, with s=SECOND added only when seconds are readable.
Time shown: h=11 m=14 s=28
